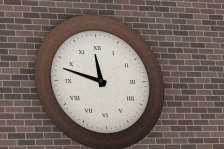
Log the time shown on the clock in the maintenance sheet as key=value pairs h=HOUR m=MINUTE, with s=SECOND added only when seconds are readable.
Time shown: h=11 m=48
